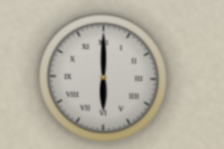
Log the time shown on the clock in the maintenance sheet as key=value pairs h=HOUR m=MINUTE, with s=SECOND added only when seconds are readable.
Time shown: h=6 m=0
